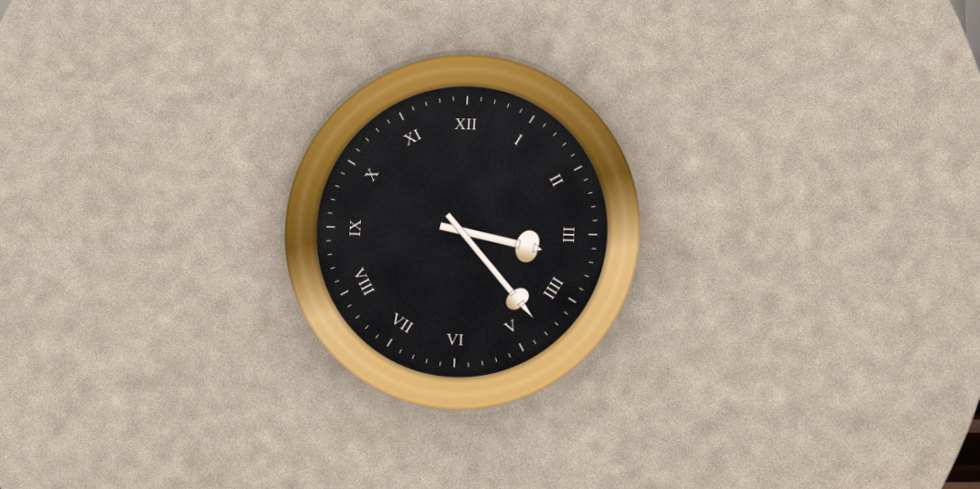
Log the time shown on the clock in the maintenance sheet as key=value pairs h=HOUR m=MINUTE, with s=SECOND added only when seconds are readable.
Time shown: h=3 m=23
